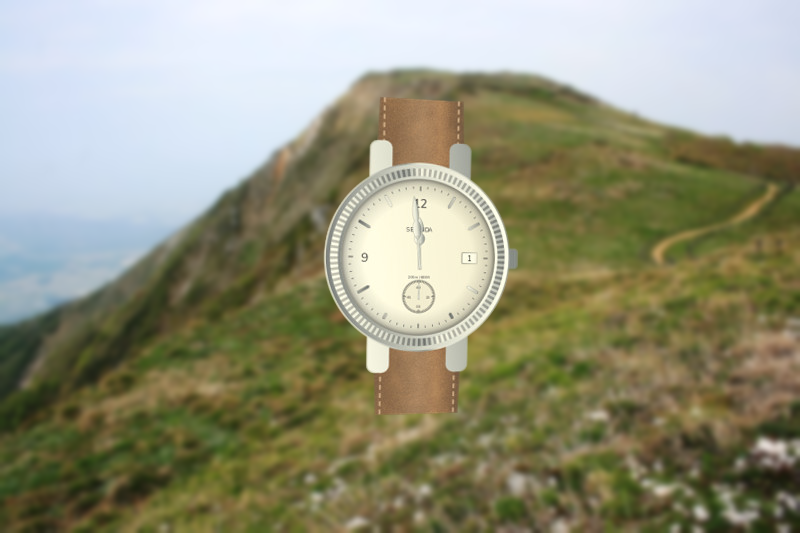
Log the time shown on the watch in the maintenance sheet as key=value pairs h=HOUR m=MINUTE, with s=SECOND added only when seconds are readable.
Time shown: h=11 m=59
